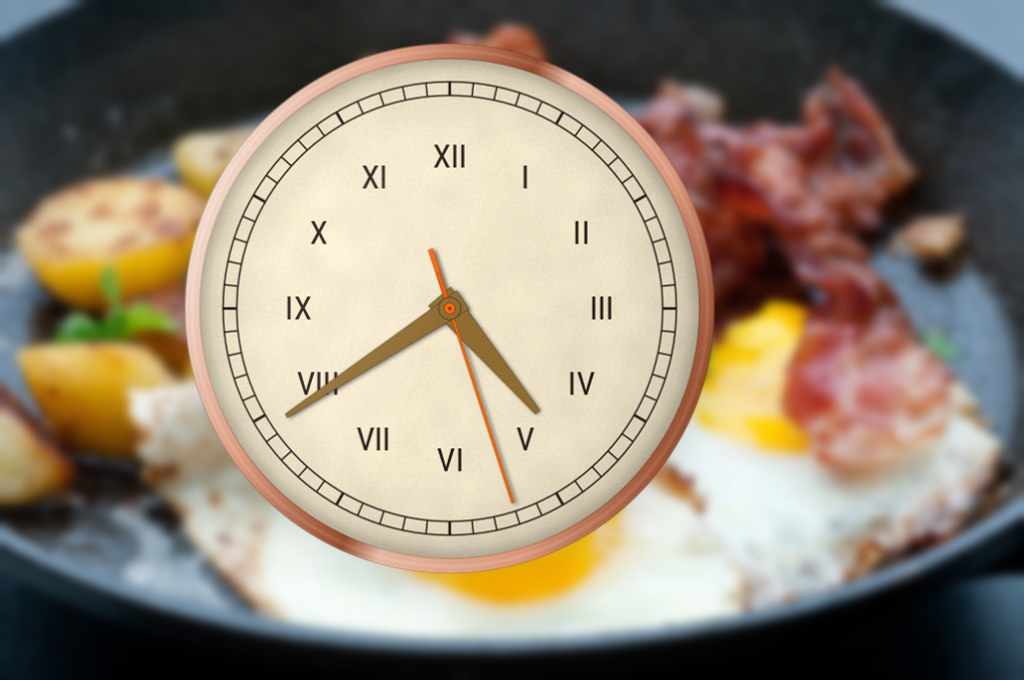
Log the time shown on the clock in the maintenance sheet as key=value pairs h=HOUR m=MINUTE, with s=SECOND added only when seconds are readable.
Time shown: h=4 m=39 s=27
